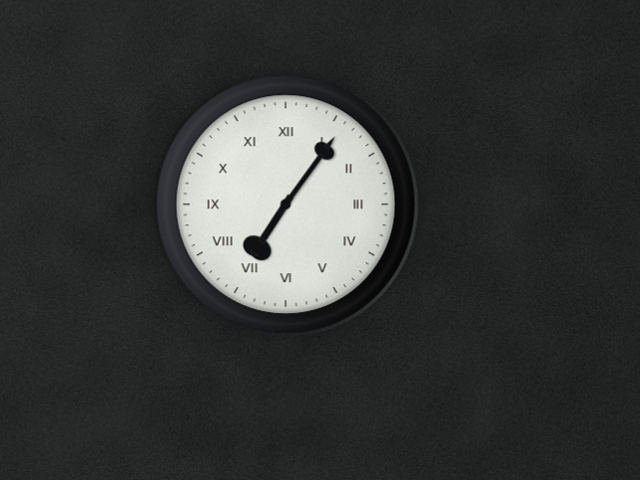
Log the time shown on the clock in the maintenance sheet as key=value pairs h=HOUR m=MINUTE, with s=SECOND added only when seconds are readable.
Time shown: h=7 m=6
